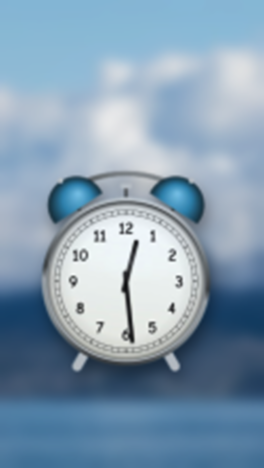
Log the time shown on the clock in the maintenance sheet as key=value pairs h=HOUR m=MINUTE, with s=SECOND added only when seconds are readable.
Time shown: h=12 m=29
